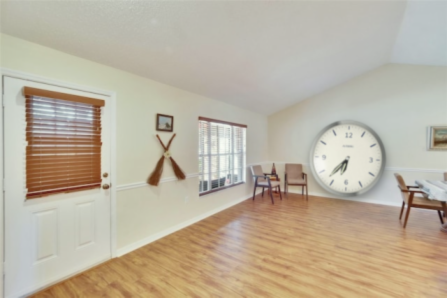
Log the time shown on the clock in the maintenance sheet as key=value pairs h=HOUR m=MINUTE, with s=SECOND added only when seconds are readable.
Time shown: h=6 m=37
